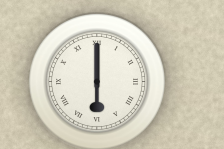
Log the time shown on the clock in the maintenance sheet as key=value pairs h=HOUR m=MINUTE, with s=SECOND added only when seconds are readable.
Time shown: h=6 m=0
